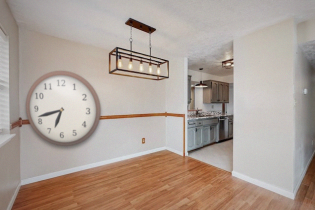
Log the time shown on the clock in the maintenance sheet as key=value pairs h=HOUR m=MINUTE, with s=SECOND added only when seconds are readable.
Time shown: h=6 m=42
